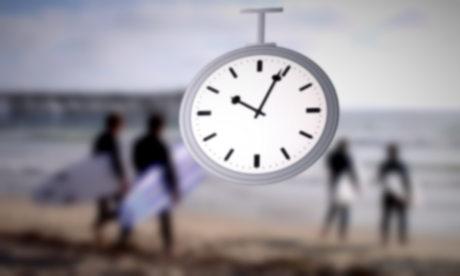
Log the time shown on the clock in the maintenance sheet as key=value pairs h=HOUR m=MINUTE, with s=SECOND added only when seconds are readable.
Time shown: h=10 m=4
